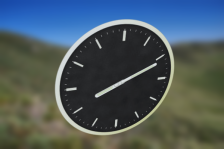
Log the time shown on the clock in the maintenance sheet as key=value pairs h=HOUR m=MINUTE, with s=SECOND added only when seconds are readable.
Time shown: h=8 m=11
